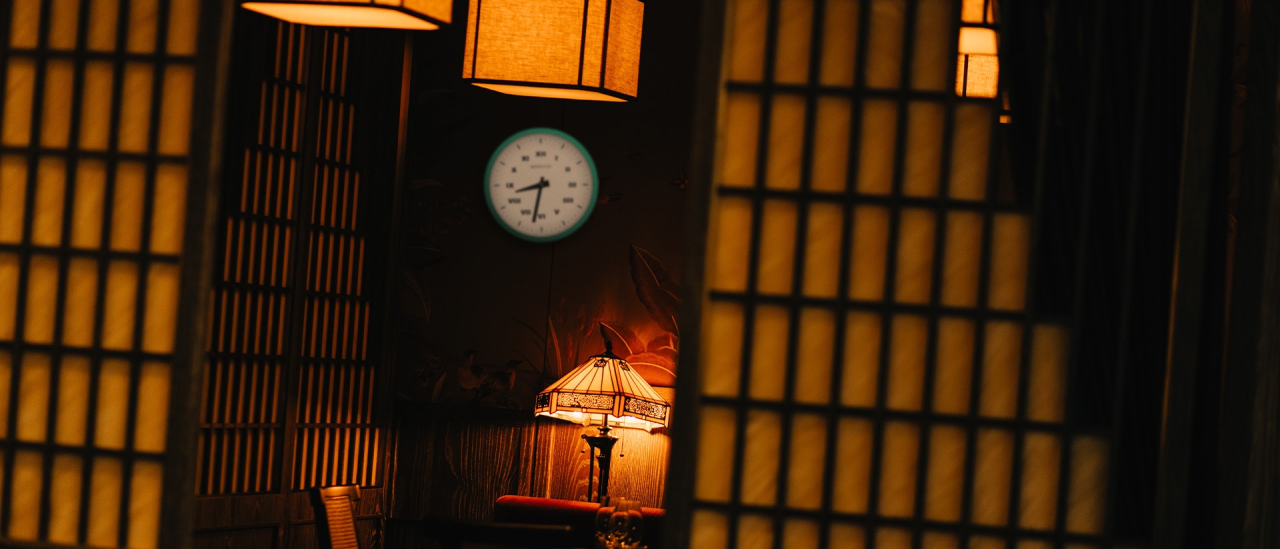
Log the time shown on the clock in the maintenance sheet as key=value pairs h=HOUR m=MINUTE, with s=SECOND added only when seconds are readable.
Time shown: h=8 m=32
